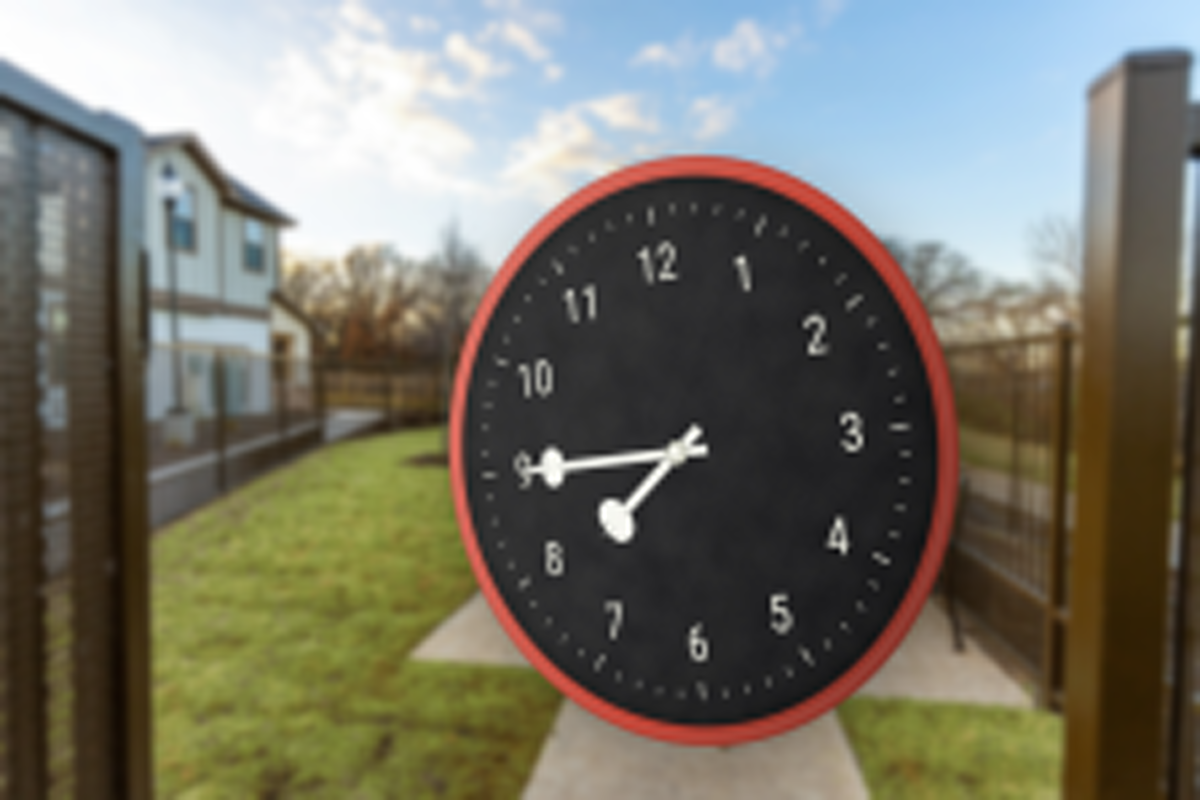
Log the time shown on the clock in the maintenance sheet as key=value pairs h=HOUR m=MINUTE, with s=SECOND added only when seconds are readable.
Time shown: h=7 m=45
